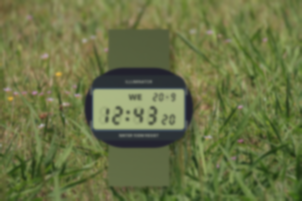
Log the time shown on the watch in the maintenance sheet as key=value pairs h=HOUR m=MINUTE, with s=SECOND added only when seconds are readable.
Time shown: h=12 m=43
